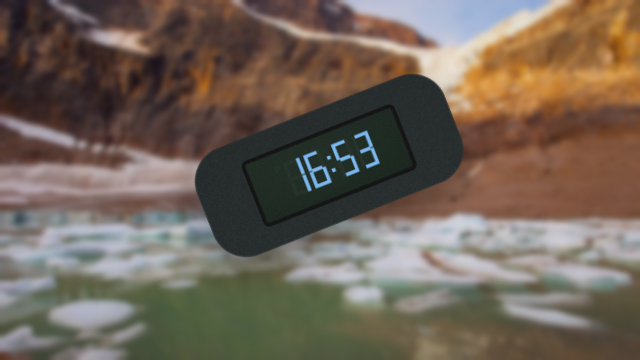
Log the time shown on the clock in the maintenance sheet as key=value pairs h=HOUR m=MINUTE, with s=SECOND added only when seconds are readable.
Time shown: h=16 m=53
